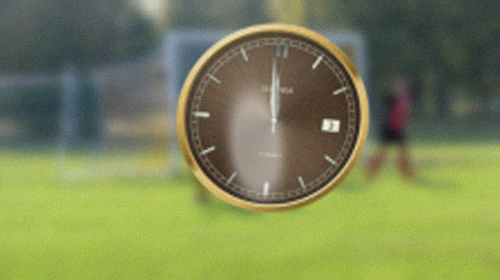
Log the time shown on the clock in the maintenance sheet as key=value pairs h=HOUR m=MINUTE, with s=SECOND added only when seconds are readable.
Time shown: h=11 m=59
